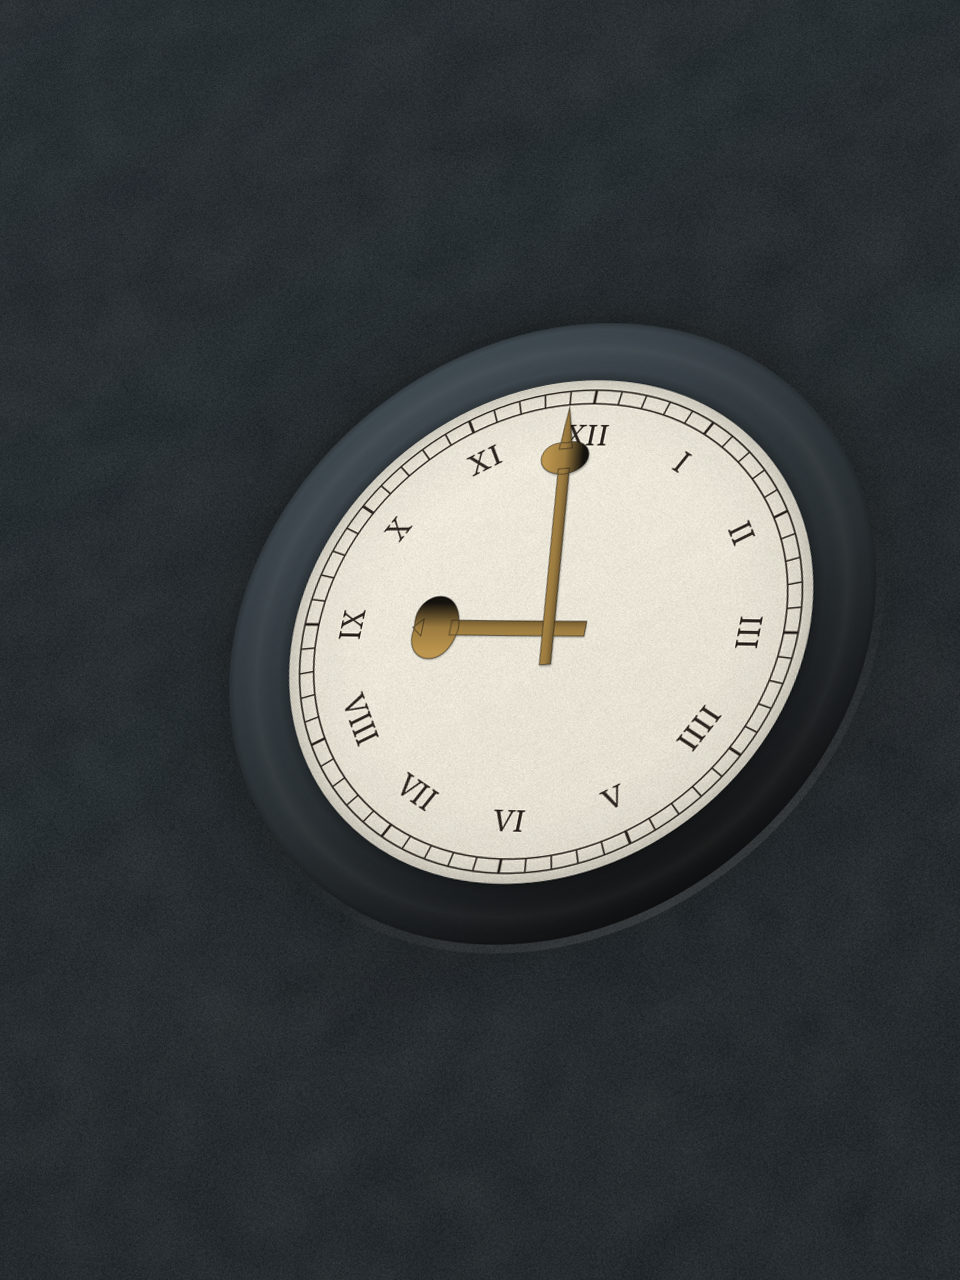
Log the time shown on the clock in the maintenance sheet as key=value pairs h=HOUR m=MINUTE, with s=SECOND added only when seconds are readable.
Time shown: h=8 m=59
